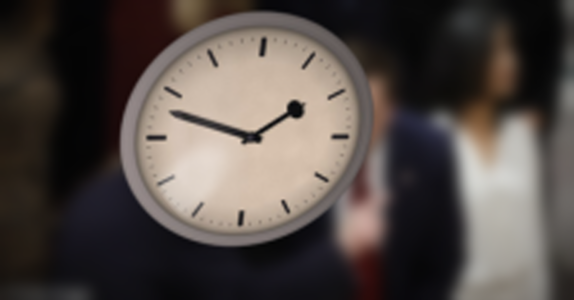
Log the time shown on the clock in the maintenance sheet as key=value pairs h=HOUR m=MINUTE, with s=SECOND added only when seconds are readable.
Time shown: h=1 m=48
